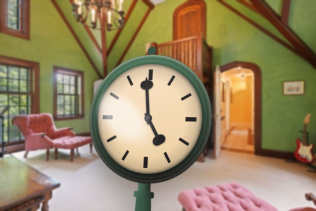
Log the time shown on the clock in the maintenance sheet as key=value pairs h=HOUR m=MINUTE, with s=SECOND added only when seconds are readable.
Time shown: h=4 m=59
